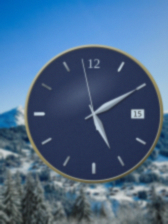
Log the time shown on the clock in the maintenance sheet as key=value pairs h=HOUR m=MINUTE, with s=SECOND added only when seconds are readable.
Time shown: h=5 m=9 s=58
